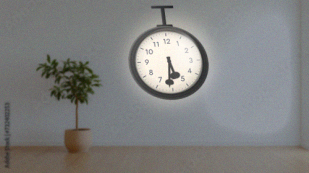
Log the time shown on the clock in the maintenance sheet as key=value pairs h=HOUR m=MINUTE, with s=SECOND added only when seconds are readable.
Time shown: h=5 m=31
